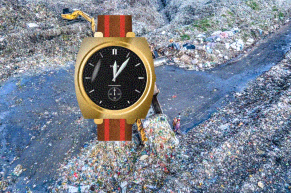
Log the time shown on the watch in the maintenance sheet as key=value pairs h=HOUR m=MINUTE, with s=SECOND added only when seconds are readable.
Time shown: h=12 m=6
